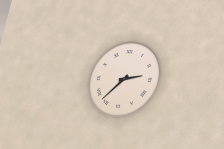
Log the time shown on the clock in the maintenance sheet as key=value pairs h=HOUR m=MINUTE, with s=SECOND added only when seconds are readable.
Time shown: h=2 m=37
